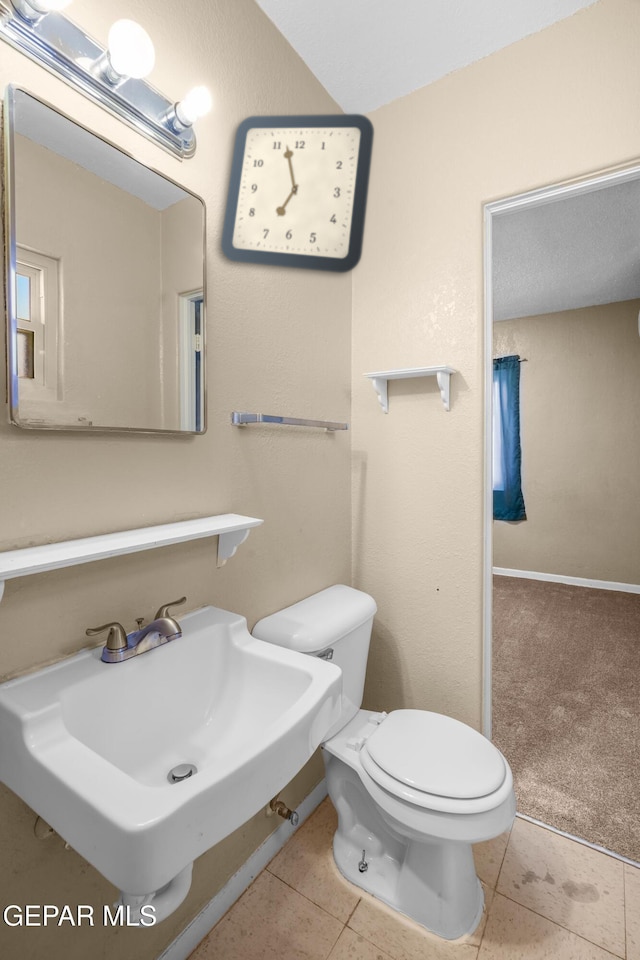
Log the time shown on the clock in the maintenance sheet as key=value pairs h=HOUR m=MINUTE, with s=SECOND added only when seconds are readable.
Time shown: h=6 m=57
